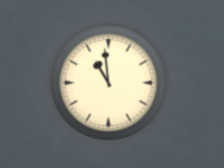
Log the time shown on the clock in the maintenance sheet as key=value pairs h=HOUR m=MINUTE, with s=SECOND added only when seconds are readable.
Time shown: h=10 m=59
